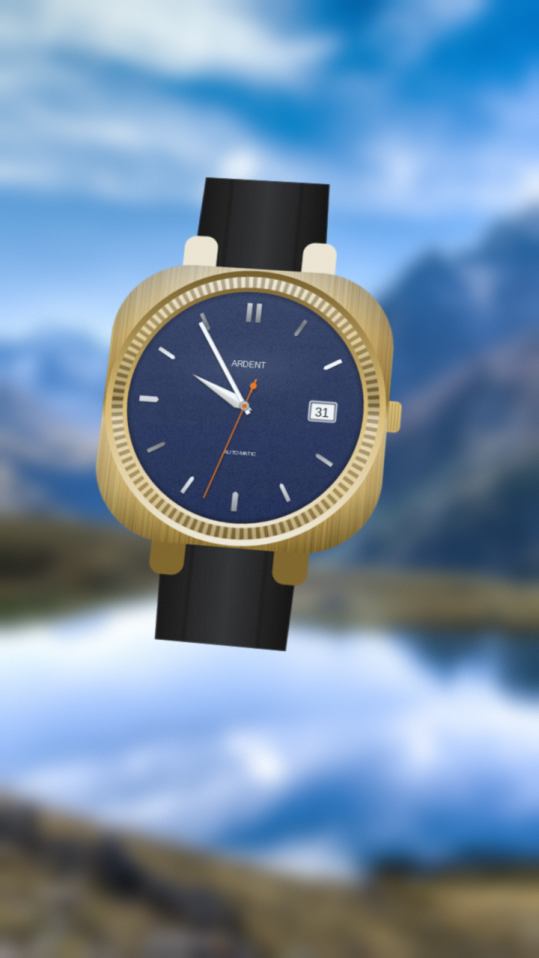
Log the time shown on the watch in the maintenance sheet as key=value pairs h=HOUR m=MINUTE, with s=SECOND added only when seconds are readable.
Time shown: h=9 m=54 s=33
